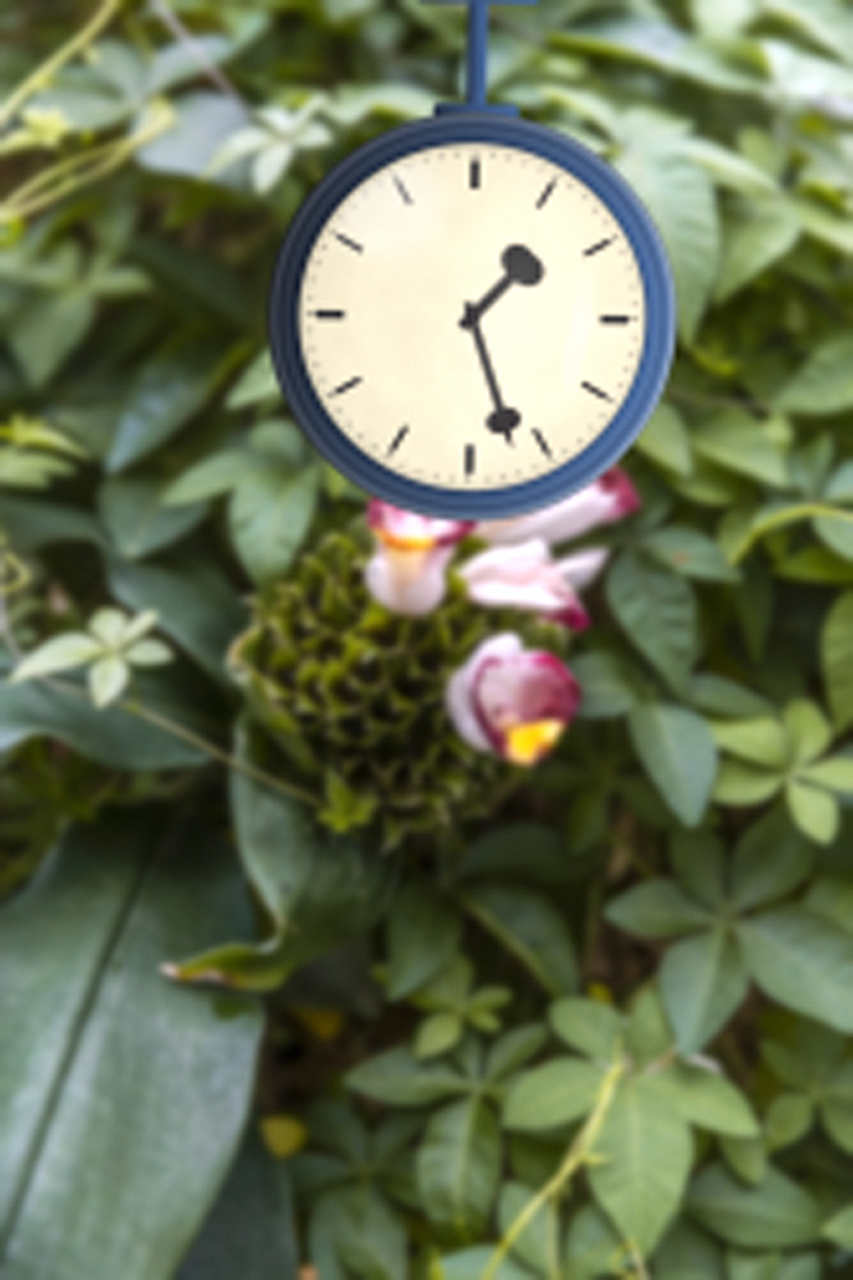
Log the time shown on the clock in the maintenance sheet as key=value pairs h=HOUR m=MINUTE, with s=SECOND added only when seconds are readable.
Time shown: h=1 m=27
